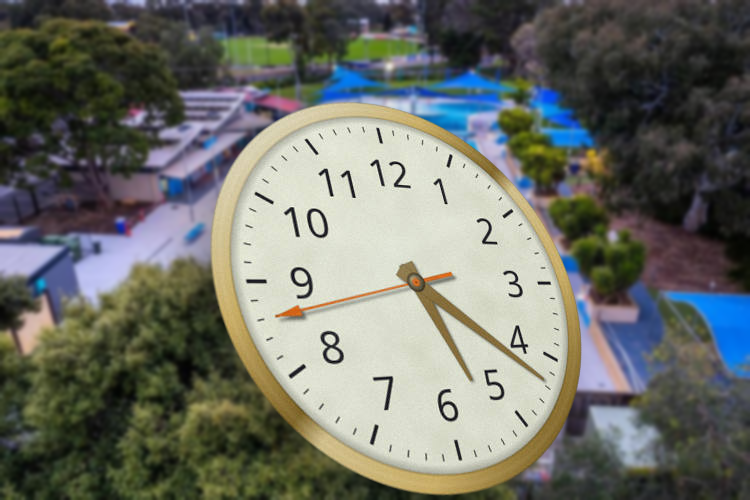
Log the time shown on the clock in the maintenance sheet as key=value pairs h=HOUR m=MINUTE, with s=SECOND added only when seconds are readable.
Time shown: h=5 m=21 s=43
